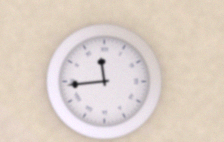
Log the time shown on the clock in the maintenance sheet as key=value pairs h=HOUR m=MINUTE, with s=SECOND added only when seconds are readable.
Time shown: h=11 m=44
